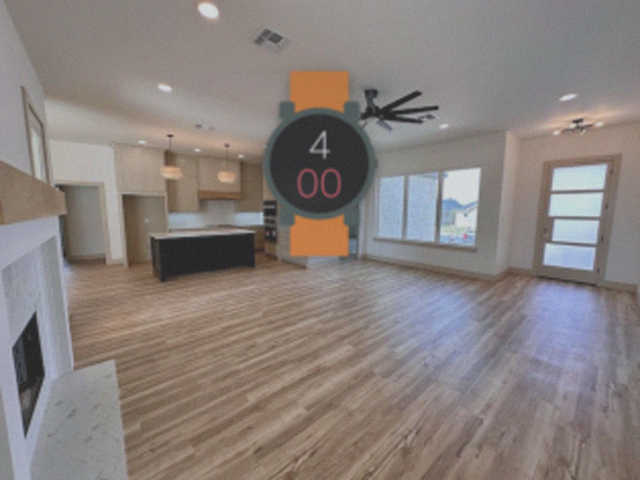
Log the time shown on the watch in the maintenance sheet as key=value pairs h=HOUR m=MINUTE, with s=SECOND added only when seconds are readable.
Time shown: h=4 m=0
